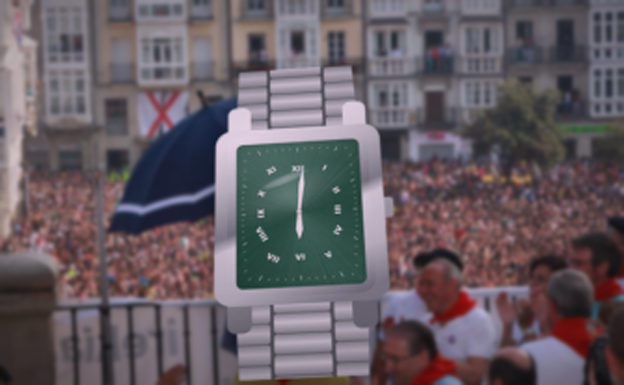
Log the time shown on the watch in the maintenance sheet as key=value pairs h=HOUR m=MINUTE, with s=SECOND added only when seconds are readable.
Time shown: h=6 m=1
